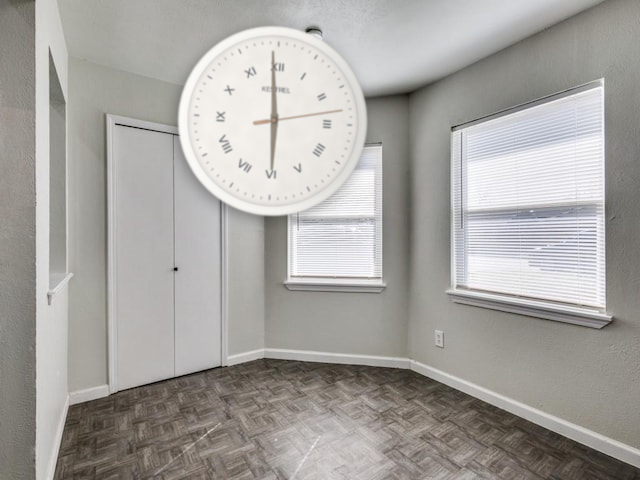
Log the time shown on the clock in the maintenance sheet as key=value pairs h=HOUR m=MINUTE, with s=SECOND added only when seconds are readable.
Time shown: h=5 m=59 s=13
